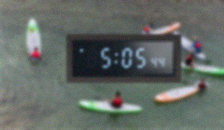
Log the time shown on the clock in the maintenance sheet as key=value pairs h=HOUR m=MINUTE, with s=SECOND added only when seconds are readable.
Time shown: h=5 m=5
